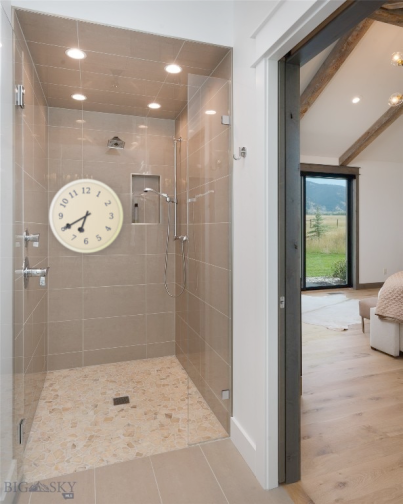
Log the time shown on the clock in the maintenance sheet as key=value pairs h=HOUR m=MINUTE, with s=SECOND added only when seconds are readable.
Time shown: h=6 m=40
